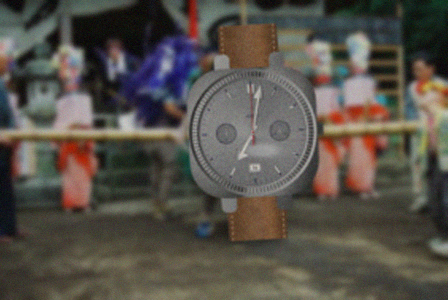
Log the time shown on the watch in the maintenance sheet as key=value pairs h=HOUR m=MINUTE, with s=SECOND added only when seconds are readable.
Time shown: h=7 m=2
